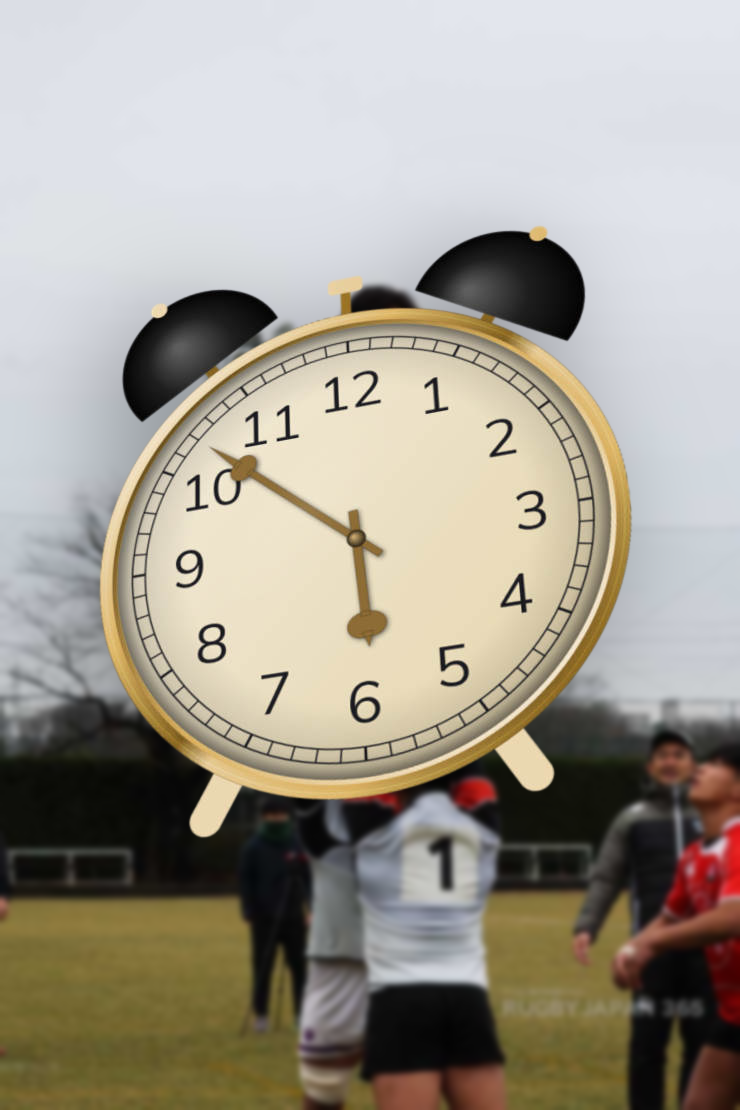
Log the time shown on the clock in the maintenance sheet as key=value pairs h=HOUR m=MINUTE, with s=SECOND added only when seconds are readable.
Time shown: h=5 m=52
